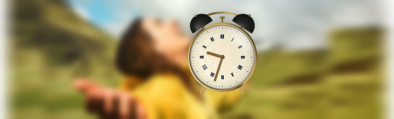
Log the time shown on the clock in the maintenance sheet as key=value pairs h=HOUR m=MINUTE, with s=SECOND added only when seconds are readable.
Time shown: h=9 m=33
